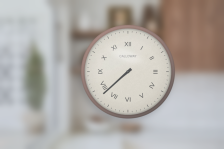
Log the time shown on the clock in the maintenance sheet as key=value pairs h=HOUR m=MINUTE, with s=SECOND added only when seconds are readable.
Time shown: h=7 m=38
